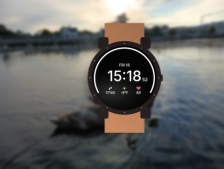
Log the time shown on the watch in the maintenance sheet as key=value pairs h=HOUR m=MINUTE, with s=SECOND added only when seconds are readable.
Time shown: h=15 m=18
